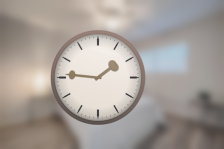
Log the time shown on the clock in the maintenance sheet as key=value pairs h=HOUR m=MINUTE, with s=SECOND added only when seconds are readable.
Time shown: h=1 m=46
